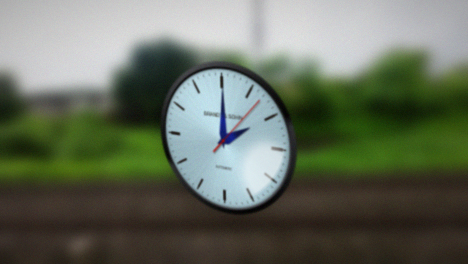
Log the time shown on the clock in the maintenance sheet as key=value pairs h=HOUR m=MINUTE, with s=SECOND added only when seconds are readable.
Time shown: h=2 m=0 s=7
